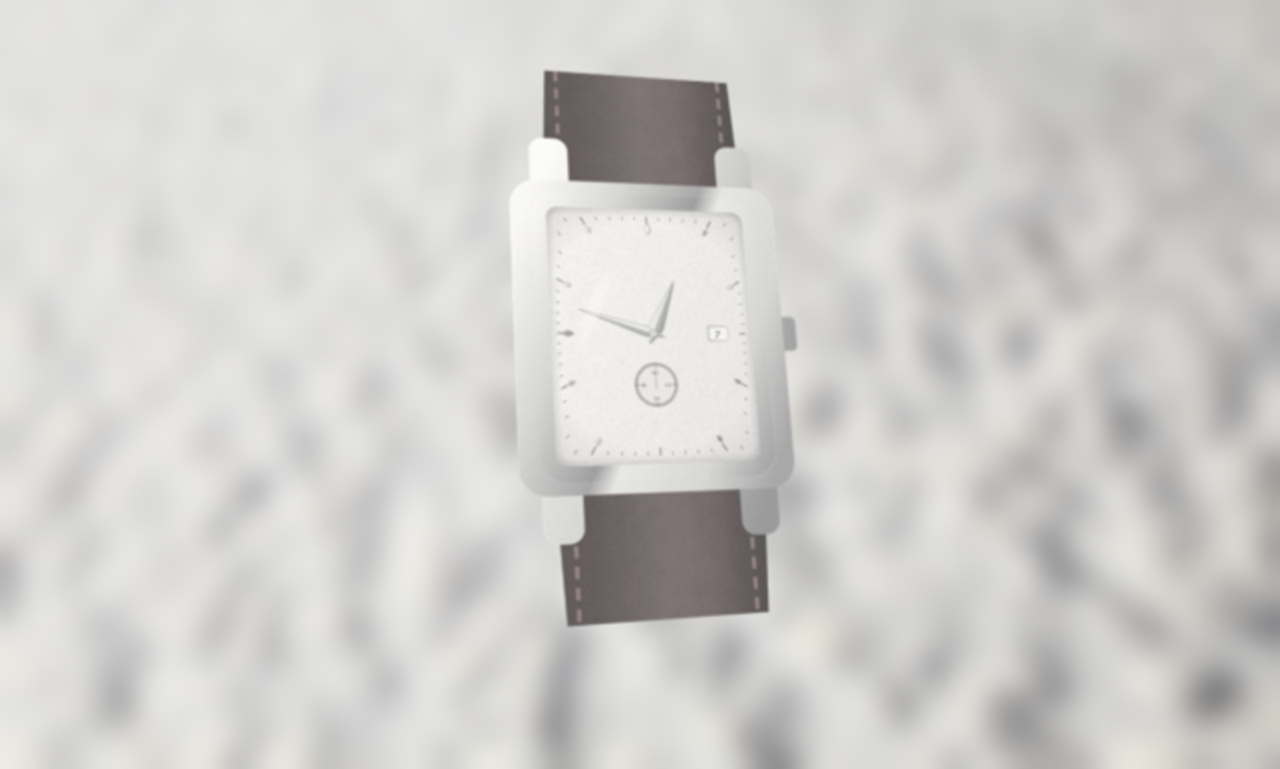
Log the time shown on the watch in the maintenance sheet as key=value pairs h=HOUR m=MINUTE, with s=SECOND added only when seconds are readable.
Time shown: h=12 m=48
